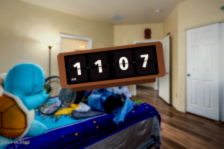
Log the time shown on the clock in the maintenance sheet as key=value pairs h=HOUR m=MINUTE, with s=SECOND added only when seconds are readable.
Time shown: h=11 m=7
